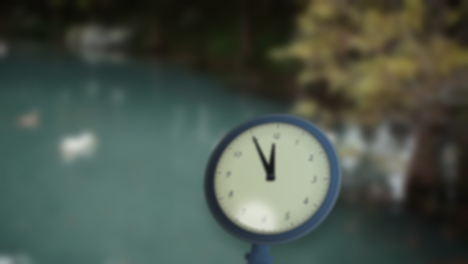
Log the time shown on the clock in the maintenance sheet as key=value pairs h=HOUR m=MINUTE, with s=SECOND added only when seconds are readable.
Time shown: h=11 m=55
